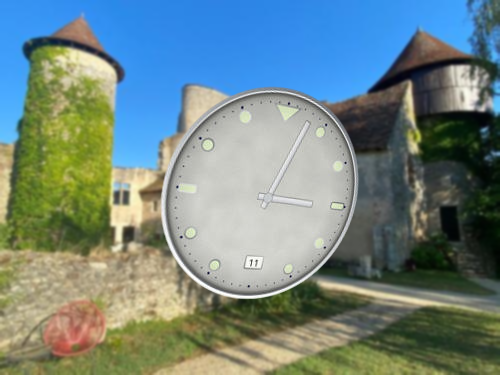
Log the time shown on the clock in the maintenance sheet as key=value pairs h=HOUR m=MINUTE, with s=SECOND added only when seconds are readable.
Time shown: h=3 m=3
